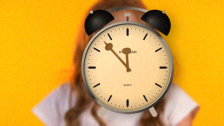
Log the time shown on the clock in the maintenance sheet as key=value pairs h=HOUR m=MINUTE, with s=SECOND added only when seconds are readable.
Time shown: h=11 m=53
